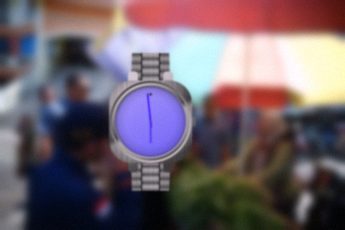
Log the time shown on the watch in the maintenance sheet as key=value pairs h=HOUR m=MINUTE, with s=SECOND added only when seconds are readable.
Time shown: h=5 m=59
